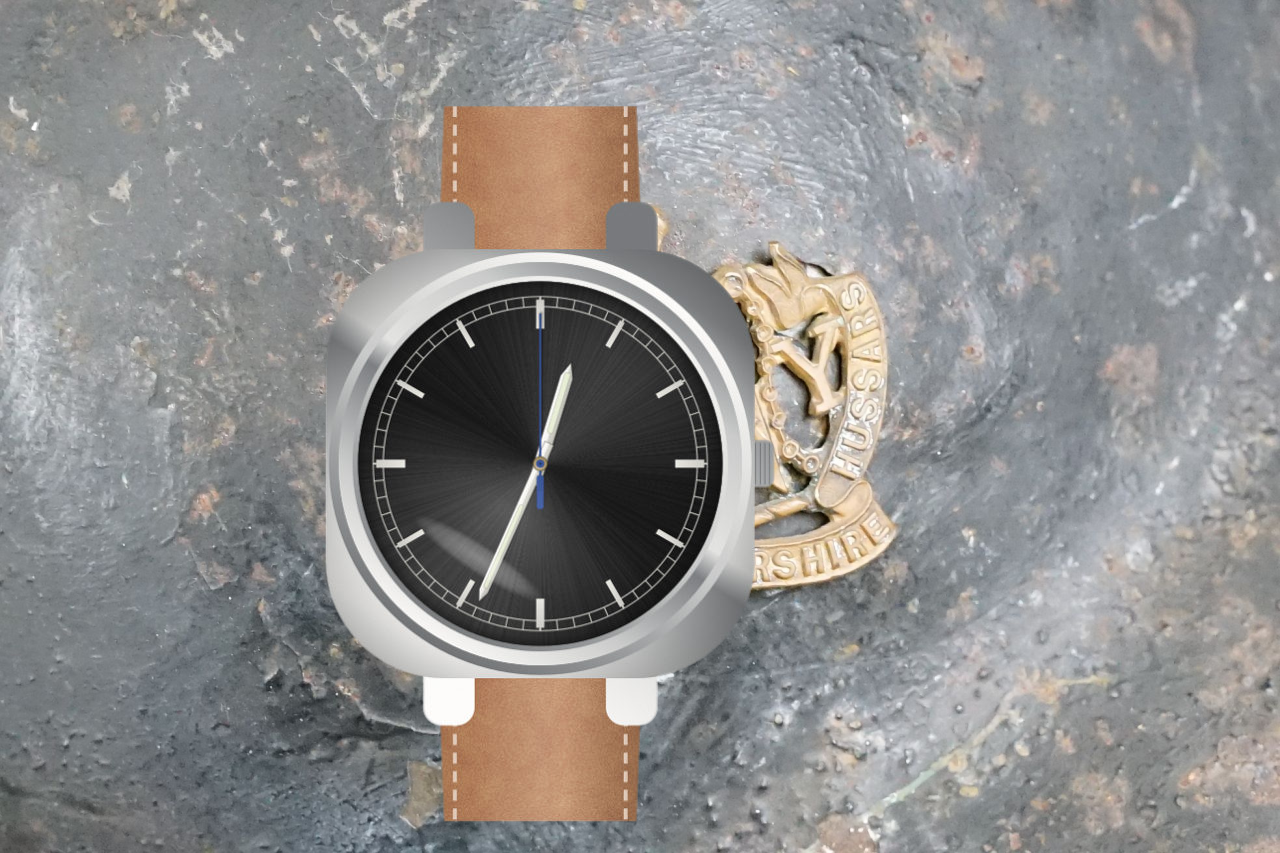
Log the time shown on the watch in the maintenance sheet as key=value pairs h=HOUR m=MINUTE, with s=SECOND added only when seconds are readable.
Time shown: h=12 m=34 s=0
